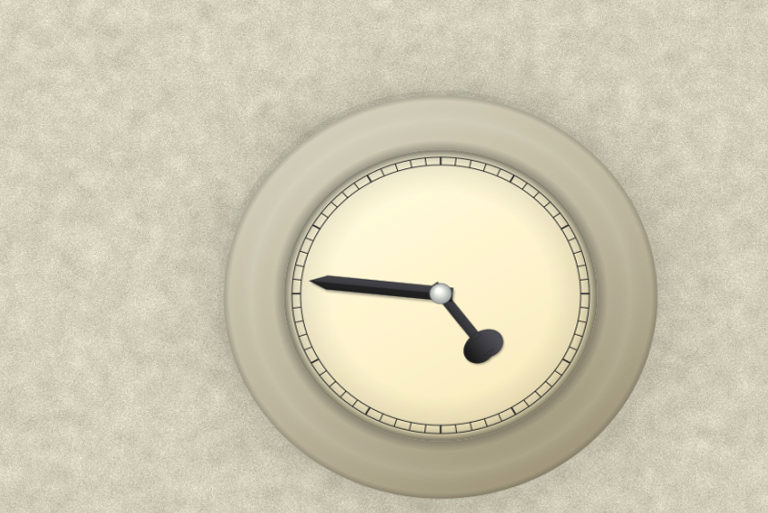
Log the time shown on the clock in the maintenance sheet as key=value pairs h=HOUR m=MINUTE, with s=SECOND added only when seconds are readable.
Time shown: h=4 m=46
